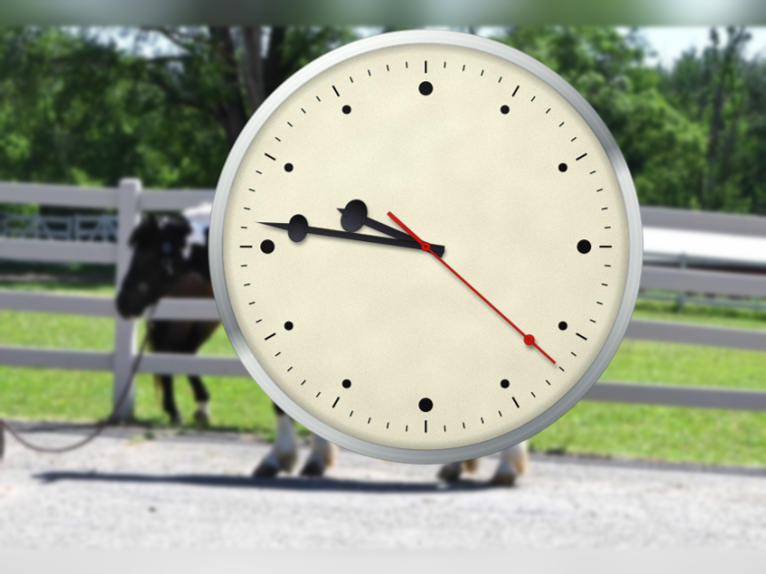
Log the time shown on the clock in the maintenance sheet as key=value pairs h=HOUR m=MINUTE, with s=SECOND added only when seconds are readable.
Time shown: h=9 m=46 s=22
